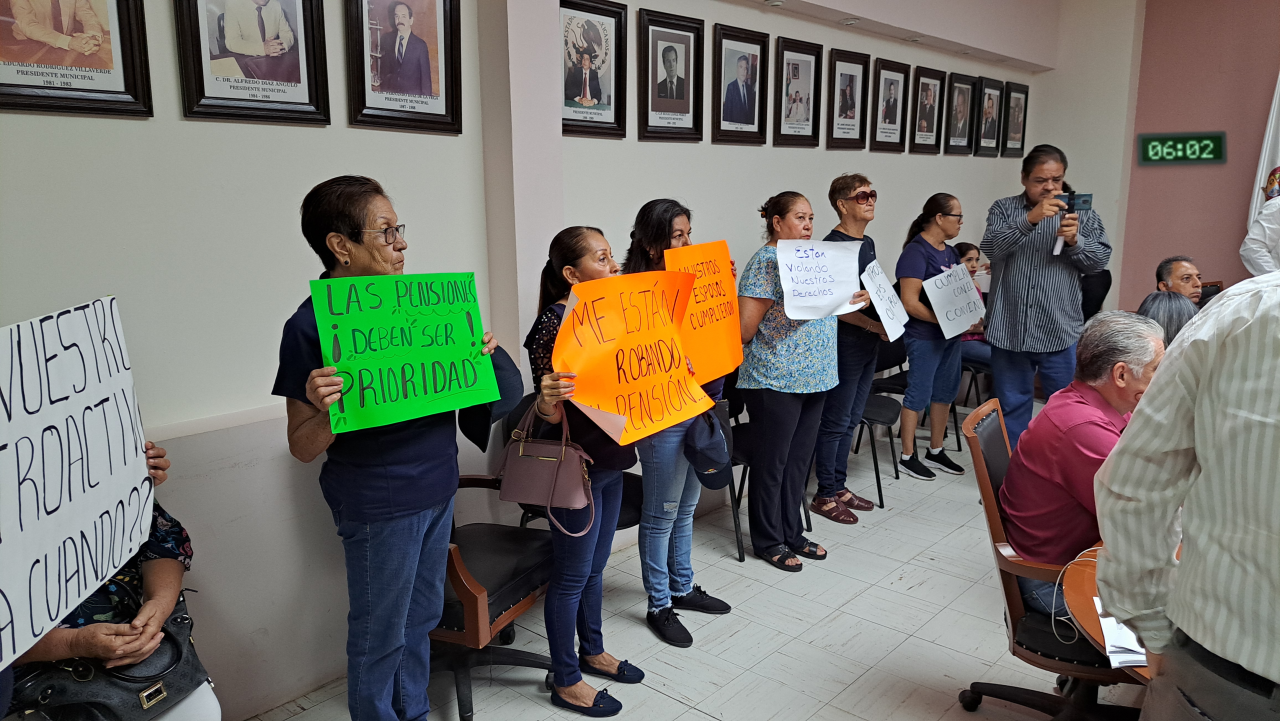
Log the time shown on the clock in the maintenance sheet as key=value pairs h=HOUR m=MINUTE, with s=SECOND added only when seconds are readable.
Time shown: h=6 m=2
